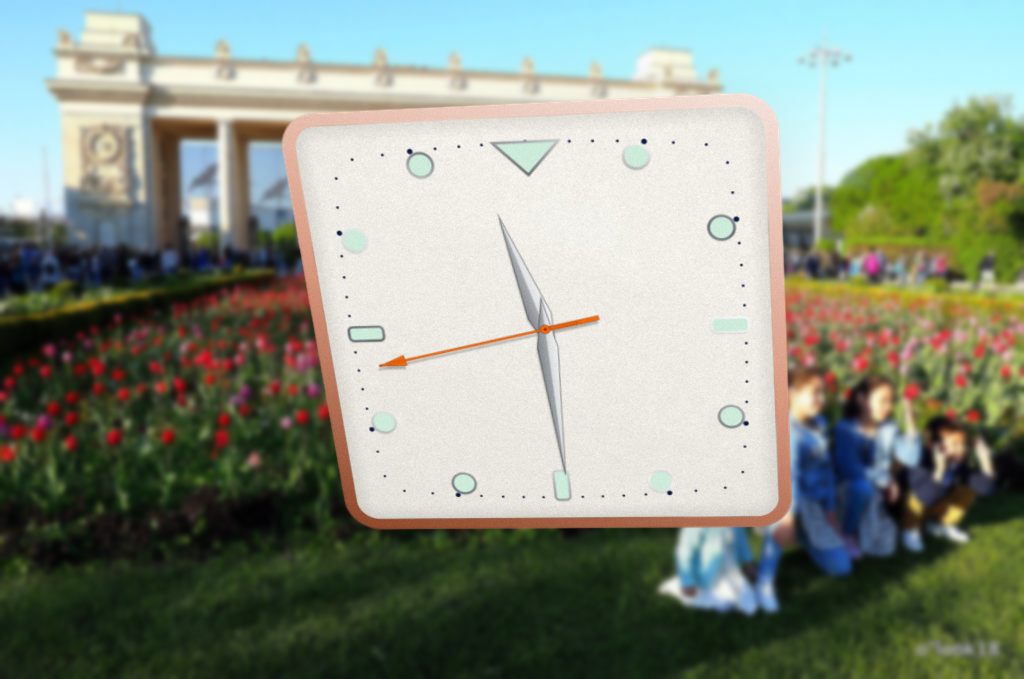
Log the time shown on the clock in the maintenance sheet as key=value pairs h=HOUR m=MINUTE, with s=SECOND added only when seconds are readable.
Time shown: h=11 m=29 s=43
